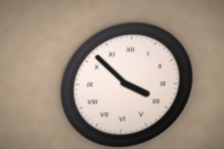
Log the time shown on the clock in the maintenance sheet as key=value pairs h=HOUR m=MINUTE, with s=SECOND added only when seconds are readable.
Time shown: h=3 m=52
